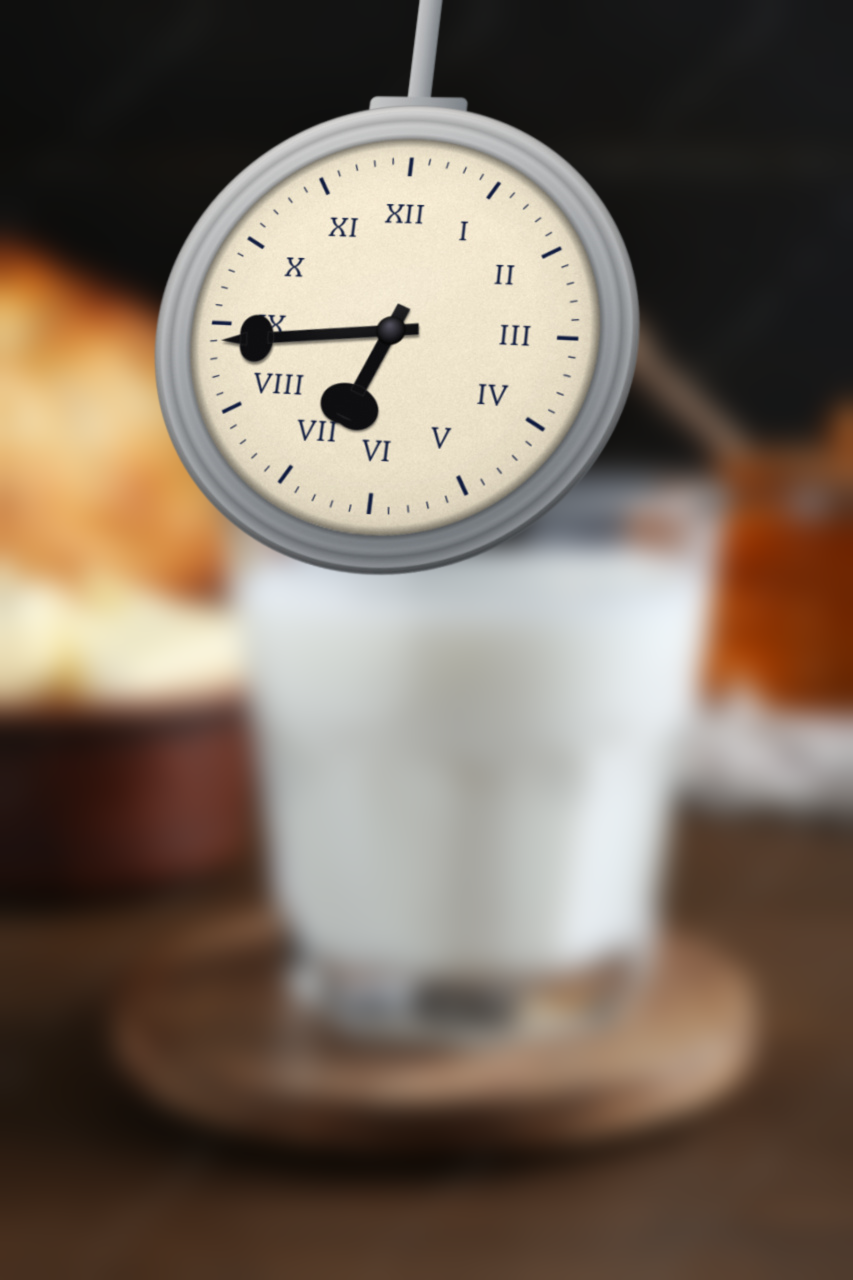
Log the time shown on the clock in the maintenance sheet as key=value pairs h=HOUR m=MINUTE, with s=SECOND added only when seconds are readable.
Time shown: h=6 m=44
